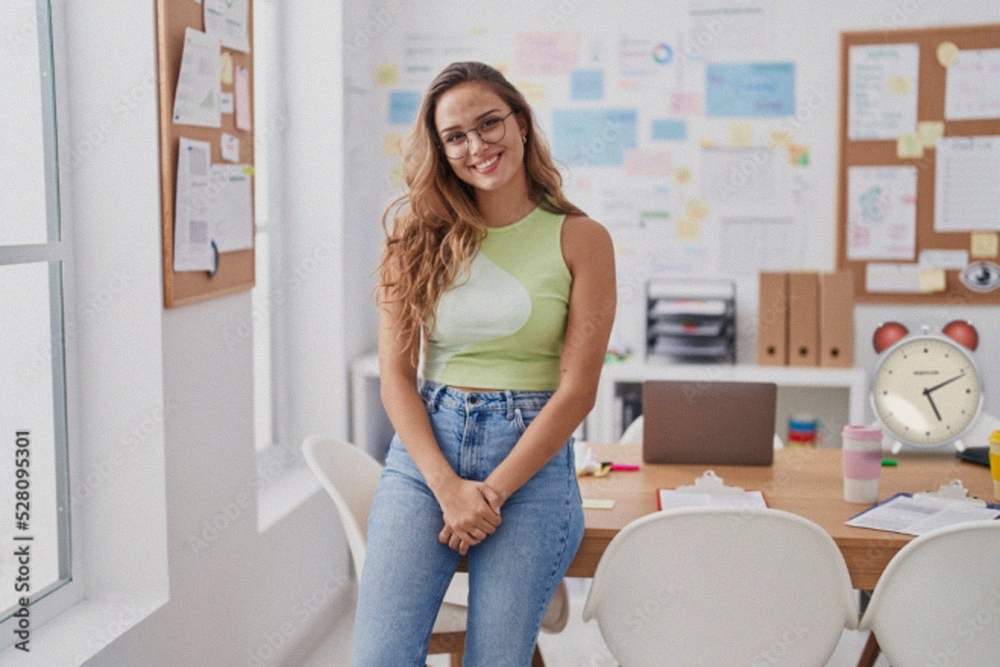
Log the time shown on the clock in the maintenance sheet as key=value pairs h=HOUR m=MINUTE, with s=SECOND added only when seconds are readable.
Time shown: h=5 m=11
